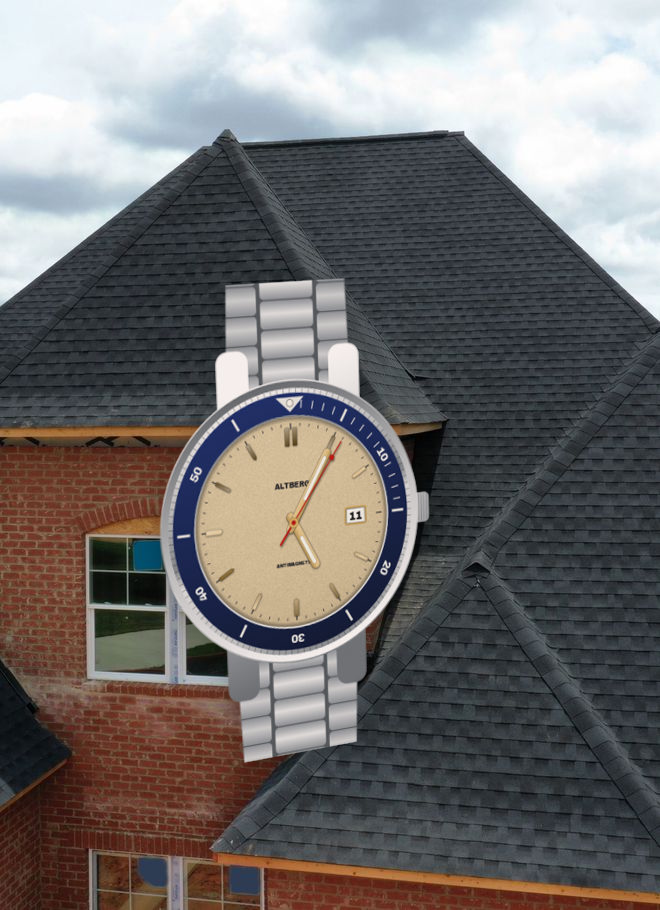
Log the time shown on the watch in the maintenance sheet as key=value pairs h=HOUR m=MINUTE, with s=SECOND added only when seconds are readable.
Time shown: h=5 m=5 s=6
